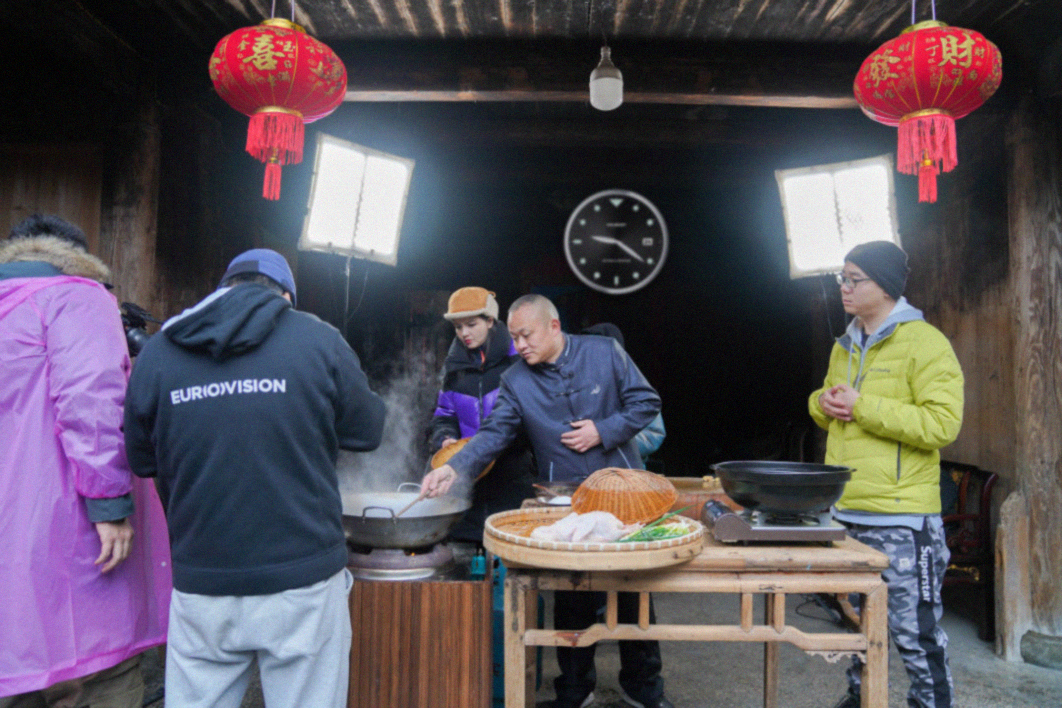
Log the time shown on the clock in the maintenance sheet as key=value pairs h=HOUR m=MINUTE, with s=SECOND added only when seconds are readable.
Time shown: h=9 m=21
